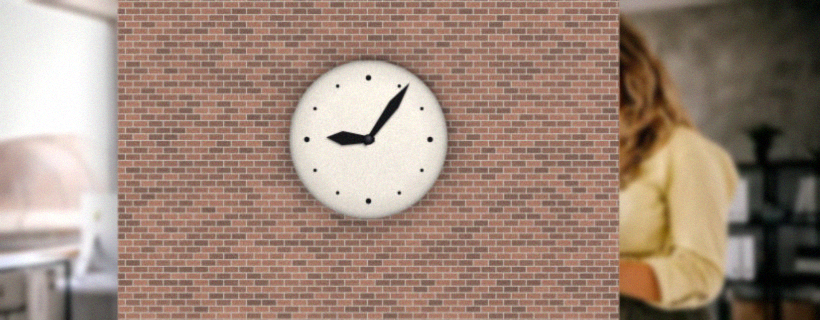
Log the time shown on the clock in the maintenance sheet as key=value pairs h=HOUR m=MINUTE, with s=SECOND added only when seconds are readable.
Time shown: h=9 m=6
